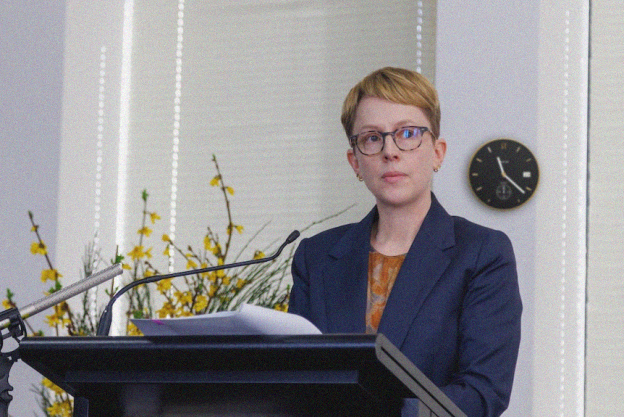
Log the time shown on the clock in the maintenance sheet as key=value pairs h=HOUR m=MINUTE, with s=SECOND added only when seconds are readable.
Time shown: h=11 m=22
